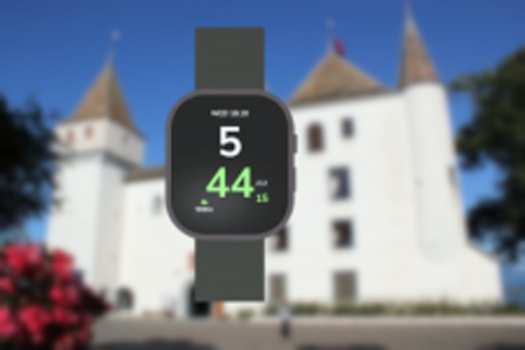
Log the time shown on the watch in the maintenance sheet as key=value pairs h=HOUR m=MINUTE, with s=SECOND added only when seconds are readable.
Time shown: h=5 m=44
